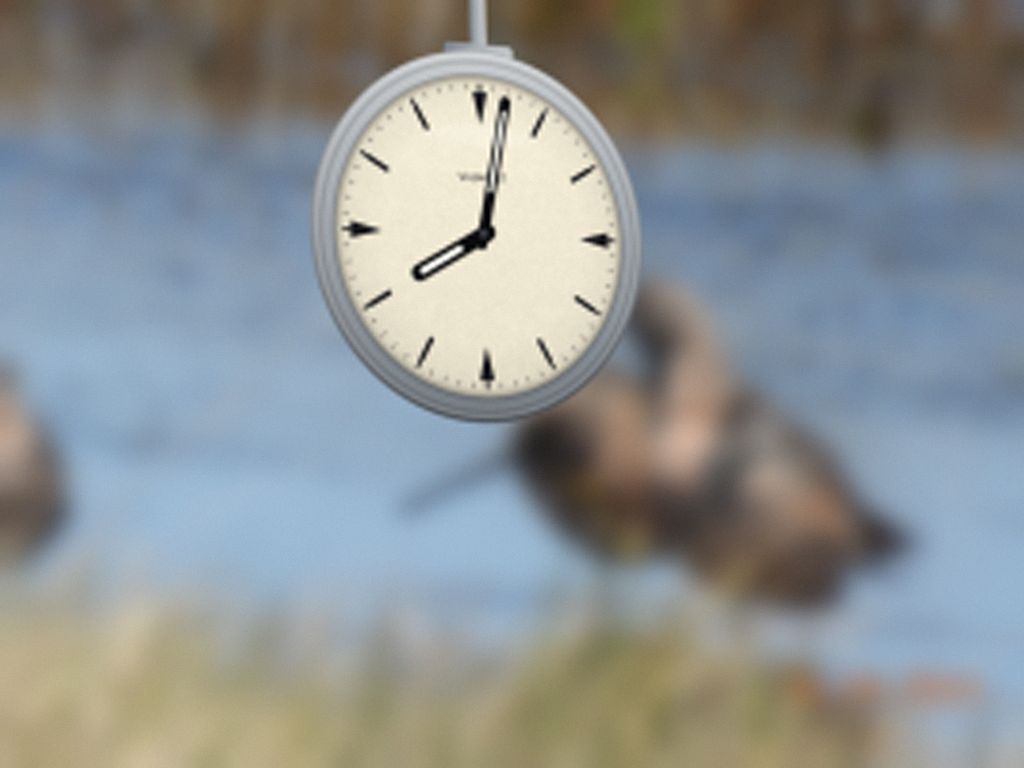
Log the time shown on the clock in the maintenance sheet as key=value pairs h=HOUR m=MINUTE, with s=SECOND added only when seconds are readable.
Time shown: h=8 m=2
